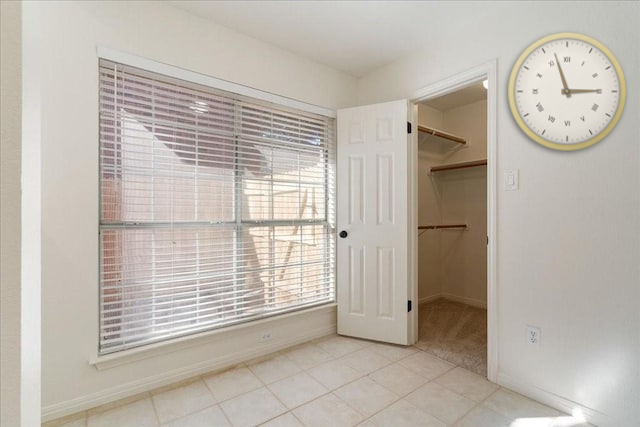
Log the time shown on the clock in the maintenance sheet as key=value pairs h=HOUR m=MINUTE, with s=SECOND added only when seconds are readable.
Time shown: h=2 m=57
